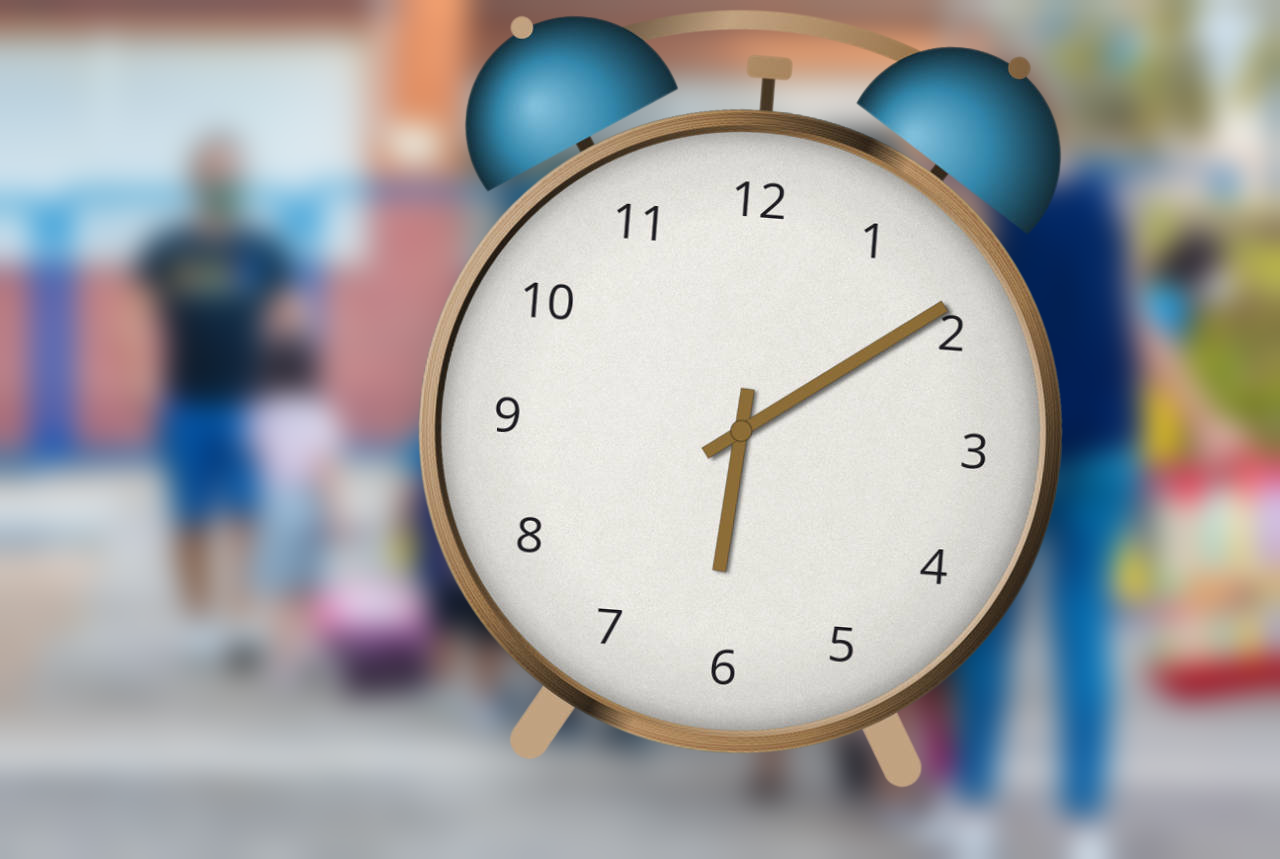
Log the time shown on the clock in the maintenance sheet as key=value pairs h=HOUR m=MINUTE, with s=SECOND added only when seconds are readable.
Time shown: h=6 m=9
